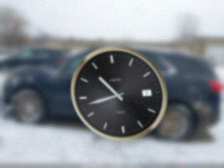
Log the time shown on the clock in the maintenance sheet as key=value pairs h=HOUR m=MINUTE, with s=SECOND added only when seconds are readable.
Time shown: h=10 m=43
